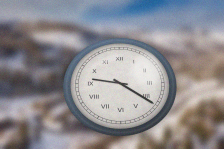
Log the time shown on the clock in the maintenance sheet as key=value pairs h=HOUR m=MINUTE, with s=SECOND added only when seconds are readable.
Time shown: h=9 m=21
